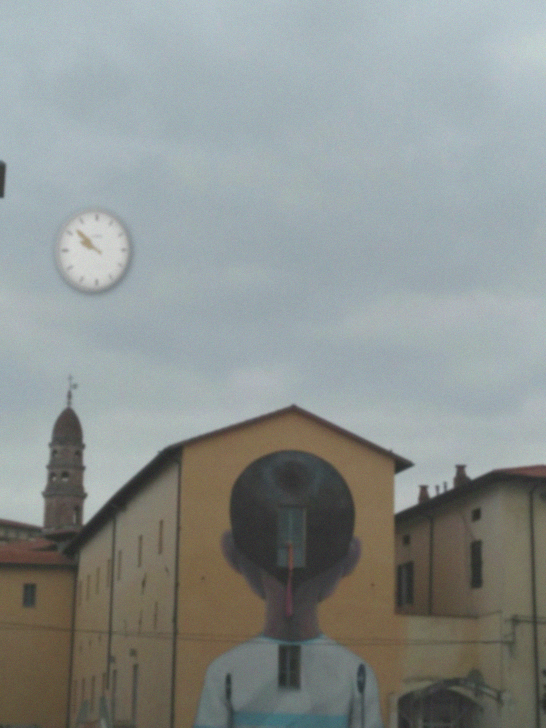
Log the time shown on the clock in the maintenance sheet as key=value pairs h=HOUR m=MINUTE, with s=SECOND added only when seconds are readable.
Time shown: h=9 m=52
